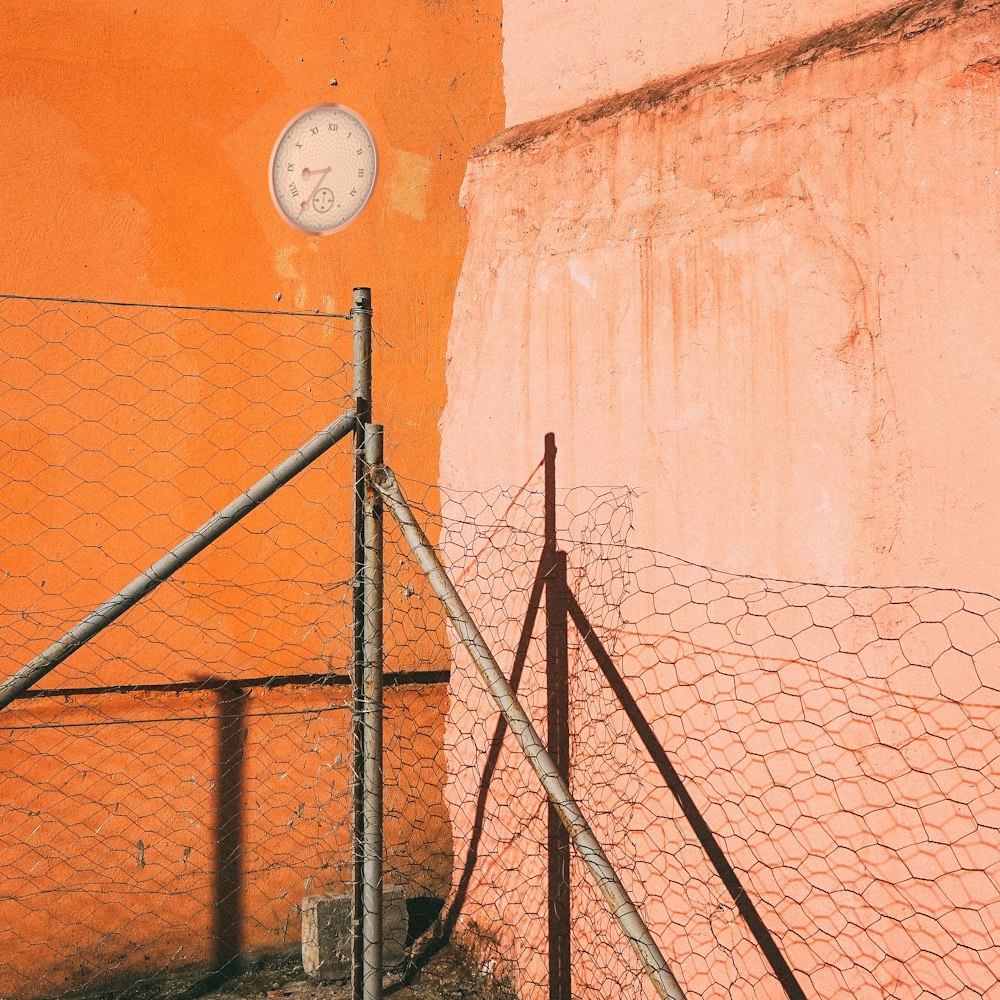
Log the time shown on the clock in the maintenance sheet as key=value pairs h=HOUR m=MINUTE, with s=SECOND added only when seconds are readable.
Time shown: h=8 m=35
